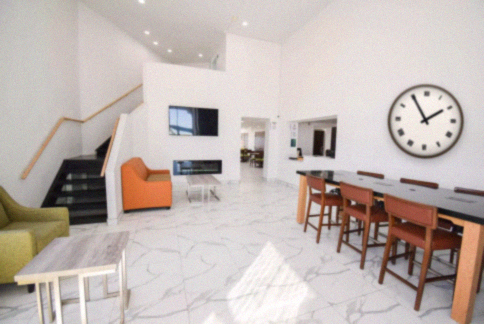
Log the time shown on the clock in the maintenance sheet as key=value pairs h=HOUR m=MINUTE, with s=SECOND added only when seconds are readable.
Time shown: h=1 m=55
